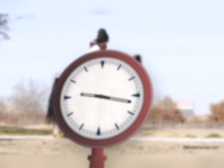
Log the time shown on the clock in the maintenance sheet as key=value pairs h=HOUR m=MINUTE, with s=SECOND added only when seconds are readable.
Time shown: h=9 m=17
